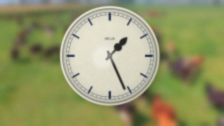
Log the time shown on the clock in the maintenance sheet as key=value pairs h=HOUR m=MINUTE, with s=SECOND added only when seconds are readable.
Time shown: h=1 m=26
